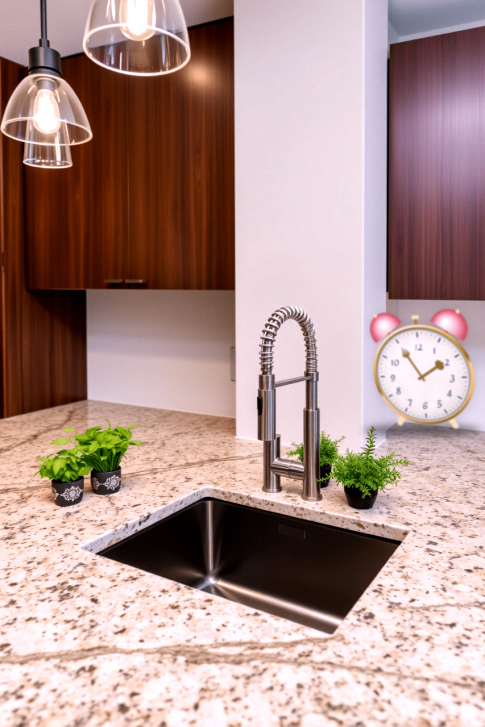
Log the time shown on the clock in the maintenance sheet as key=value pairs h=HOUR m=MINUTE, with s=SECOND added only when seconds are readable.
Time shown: h=1 m=55
